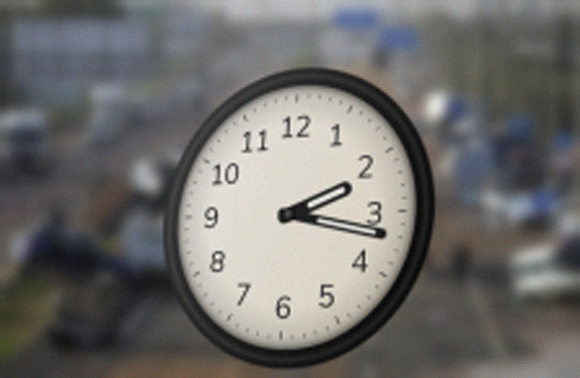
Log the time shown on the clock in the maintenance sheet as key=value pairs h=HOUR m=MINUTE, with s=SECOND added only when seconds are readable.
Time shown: h=2 m=17
